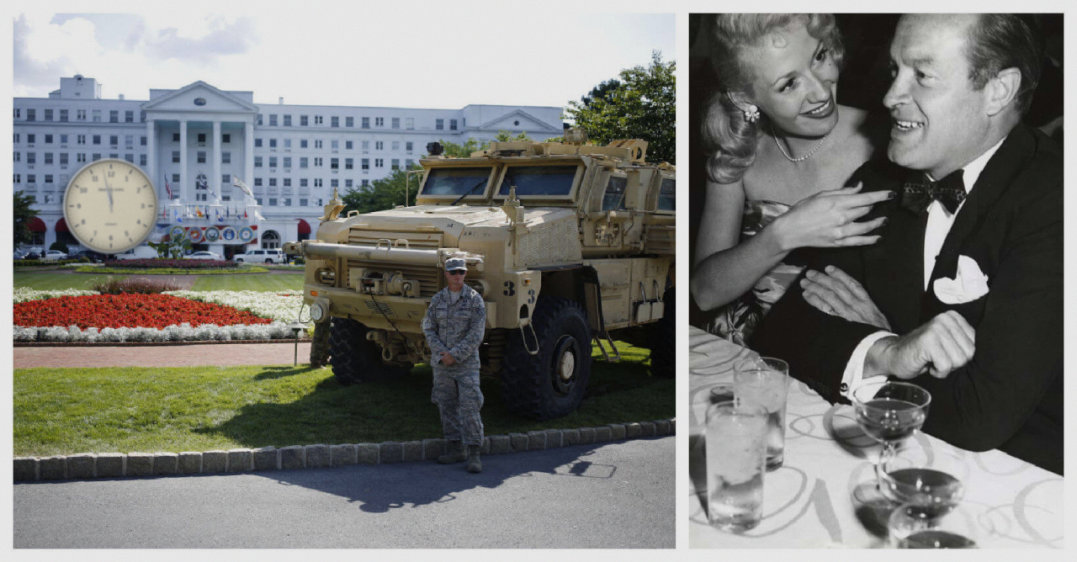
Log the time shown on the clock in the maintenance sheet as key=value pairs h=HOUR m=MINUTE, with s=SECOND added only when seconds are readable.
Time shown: h=11 m=58
